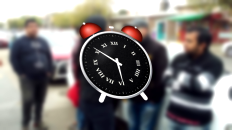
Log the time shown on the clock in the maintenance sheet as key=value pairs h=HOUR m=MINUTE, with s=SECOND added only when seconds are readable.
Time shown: h=5 m=51
